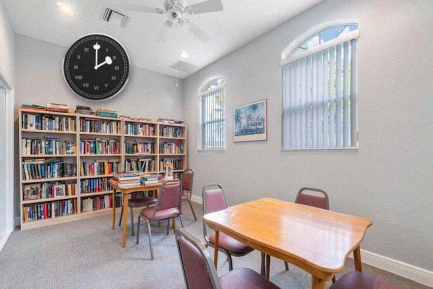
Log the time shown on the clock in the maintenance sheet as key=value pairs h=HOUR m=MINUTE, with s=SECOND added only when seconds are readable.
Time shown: h=2 m=0
